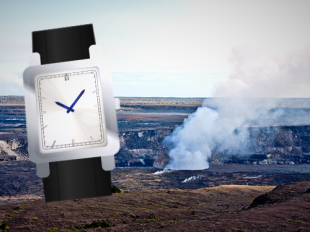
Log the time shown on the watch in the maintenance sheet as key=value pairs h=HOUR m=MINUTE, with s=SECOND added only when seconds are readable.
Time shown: h=10 m=7
